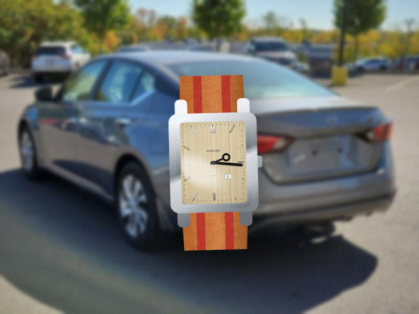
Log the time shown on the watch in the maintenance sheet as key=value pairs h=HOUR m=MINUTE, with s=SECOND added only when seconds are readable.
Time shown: h=2 m=16
